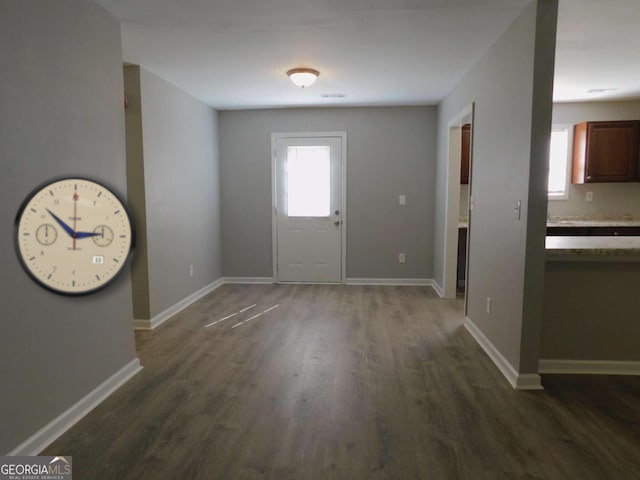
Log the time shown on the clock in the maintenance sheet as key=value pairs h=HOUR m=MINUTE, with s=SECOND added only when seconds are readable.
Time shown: h=2 m=52
